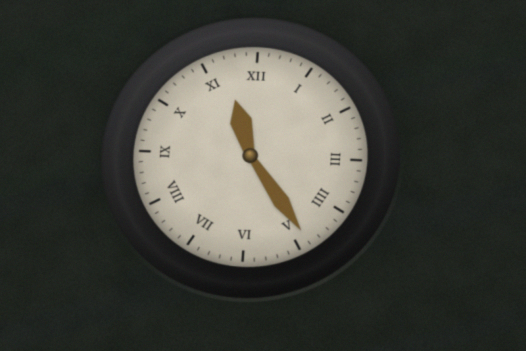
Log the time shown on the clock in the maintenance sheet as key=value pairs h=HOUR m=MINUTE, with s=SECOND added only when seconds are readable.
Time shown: h=11 m=24
